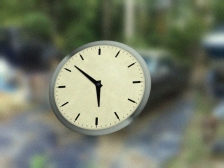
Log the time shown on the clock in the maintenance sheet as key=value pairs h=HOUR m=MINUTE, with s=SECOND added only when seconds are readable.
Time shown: h=5 m=52
